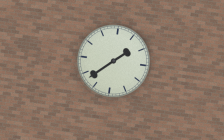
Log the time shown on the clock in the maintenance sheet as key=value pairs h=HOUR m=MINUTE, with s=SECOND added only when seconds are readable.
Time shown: h=1 m=38
